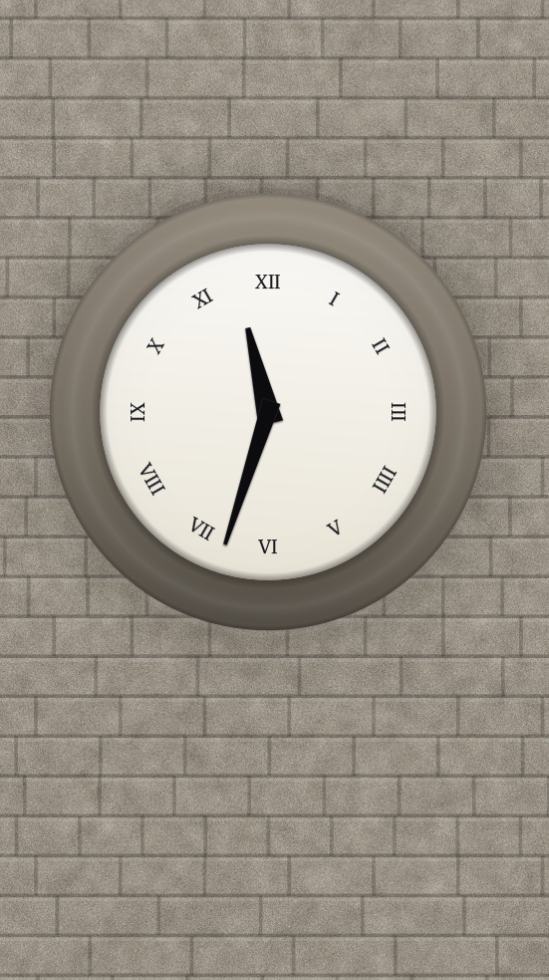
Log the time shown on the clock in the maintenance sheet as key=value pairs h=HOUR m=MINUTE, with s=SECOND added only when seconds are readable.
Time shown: h=11 m=33
